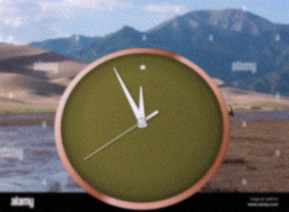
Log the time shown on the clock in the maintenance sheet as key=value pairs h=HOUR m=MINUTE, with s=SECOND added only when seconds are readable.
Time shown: h=11 m=55 s=39
